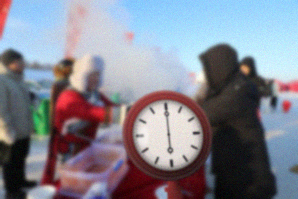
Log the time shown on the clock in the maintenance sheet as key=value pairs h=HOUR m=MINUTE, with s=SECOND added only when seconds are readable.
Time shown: h=6 m=0
